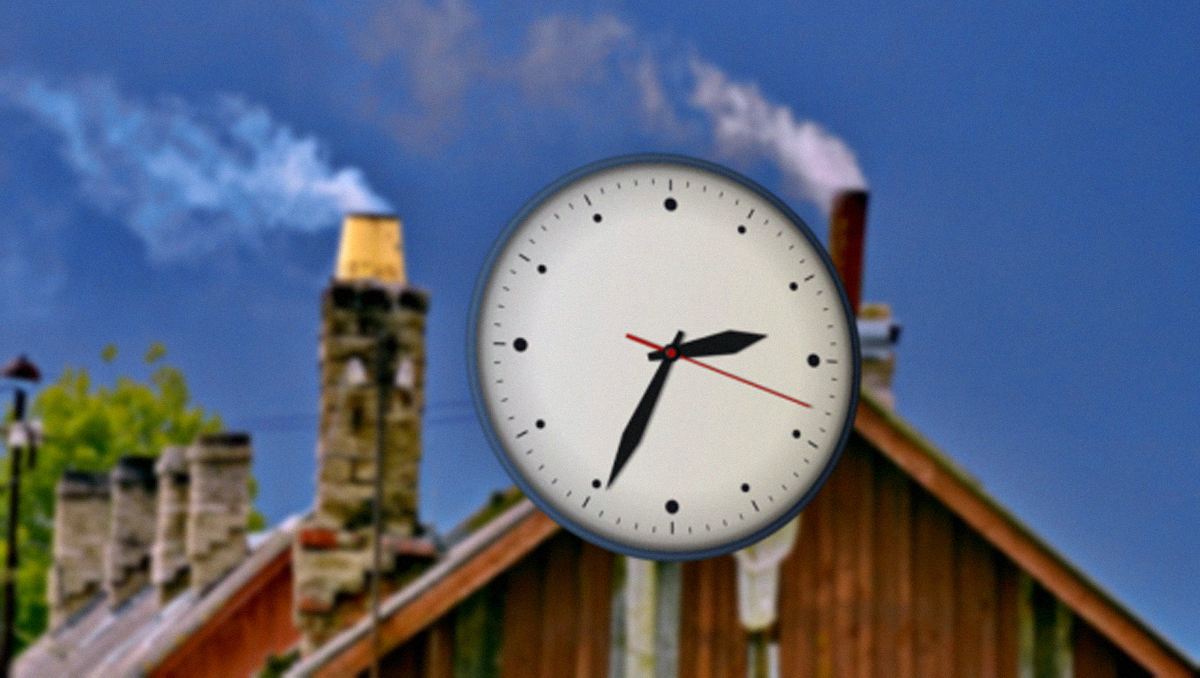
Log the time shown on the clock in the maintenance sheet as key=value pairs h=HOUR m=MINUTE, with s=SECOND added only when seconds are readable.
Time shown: h=2 m=34 s=18
